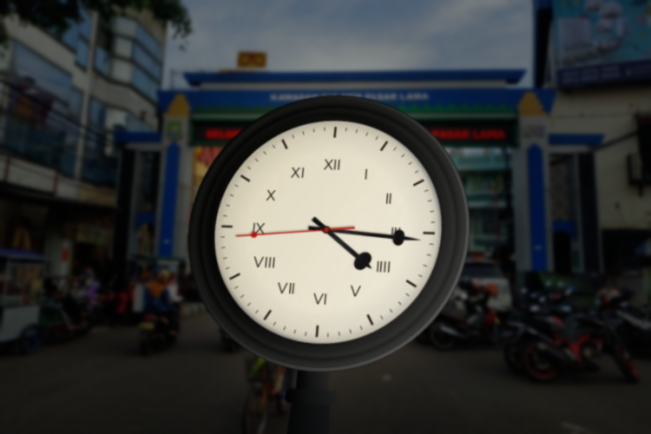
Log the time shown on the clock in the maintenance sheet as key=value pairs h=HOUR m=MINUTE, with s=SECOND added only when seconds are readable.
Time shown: h=4 m=15 s=44
